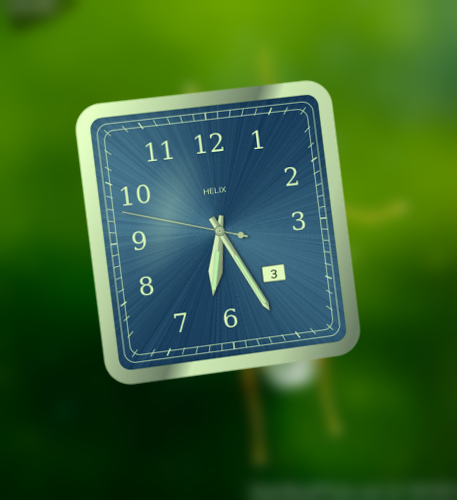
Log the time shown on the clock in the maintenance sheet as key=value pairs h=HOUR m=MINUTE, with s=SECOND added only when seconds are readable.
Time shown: h=6 m=25 s=48
